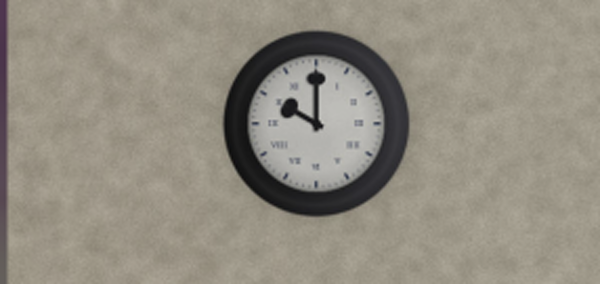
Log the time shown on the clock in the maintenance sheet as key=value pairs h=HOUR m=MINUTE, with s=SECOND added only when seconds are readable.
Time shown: h=10 m=0
